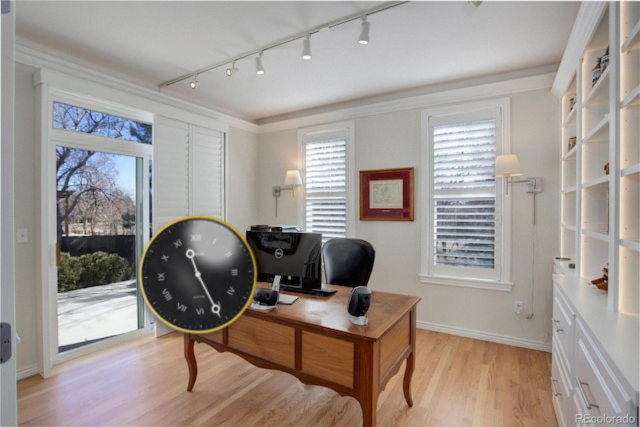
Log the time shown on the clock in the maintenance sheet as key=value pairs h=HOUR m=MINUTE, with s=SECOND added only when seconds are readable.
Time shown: h=11 m=26
